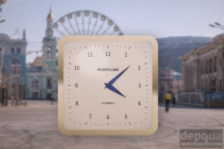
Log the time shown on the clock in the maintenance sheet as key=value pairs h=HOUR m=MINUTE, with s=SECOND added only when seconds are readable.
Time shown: h=4 m=8
